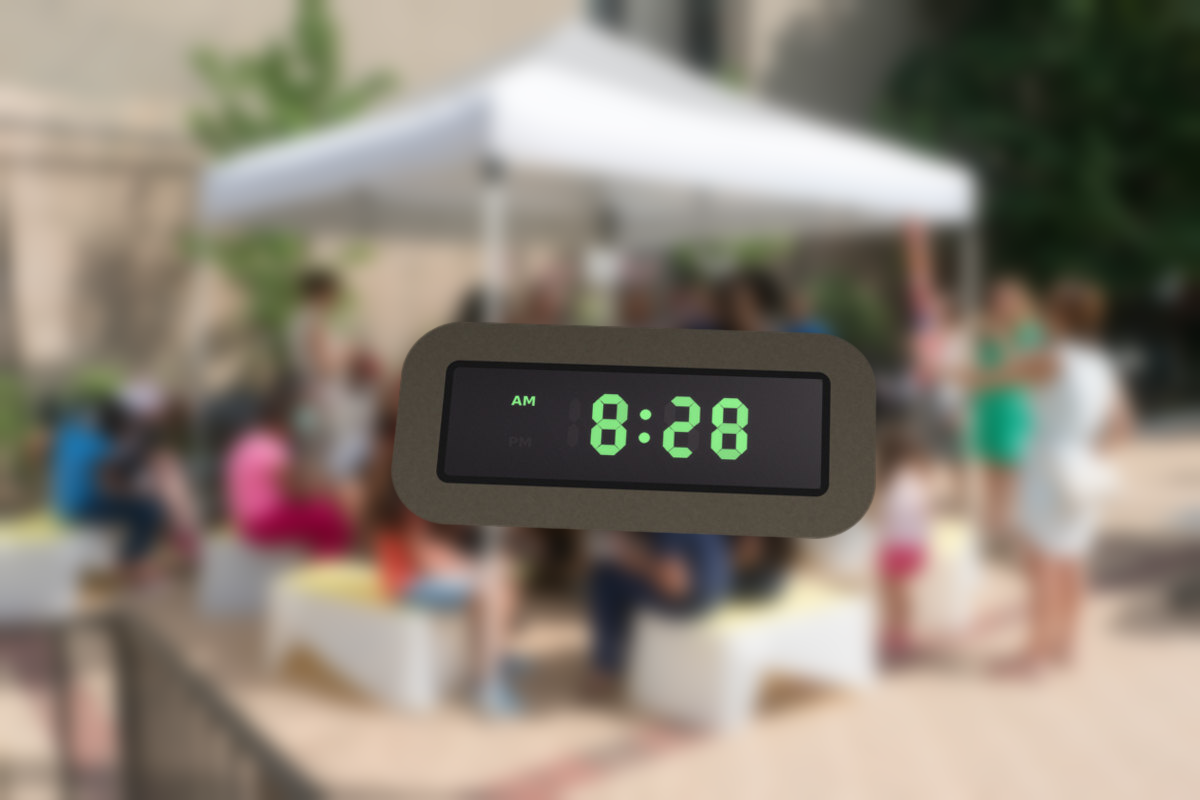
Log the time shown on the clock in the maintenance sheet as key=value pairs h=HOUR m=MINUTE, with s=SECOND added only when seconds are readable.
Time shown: h=8 m=28
